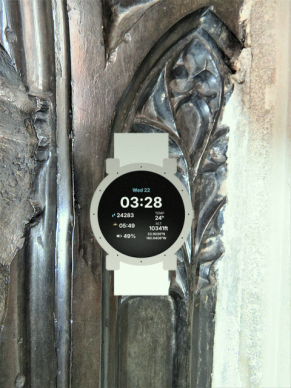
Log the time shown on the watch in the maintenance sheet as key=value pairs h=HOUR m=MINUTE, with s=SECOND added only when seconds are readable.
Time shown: h=3 m=28
